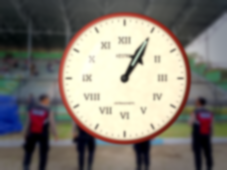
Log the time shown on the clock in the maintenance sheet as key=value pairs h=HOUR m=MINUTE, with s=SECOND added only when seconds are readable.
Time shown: h=1 m=5
